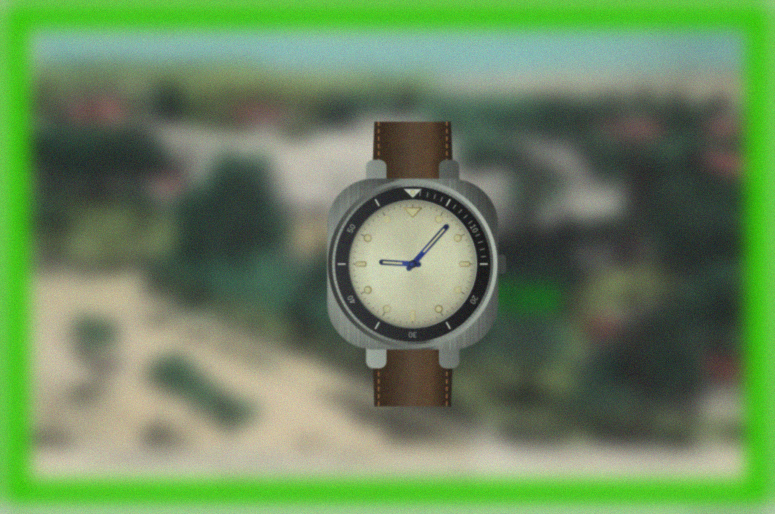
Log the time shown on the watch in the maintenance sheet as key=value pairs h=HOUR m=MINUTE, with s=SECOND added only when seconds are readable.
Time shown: h=9 m=7
